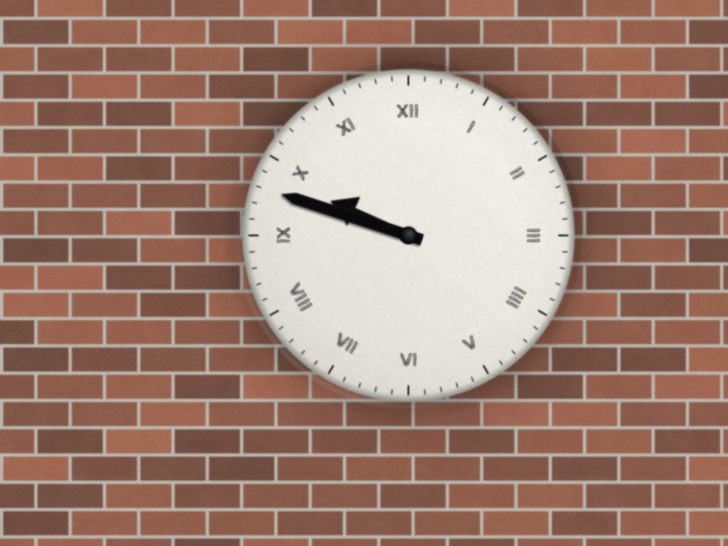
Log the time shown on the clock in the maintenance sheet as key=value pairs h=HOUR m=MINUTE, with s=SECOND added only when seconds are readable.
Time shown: h=9 m=48
